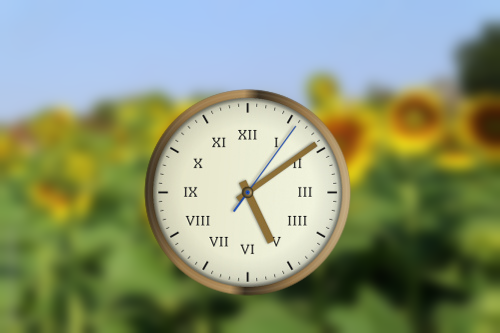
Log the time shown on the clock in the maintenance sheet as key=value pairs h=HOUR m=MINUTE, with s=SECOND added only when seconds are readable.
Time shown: h=5 m=9 s=6
